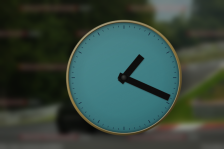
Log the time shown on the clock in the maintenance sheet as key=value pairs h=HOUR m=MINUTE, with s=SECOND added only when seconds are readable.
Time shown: h=1 m=19
